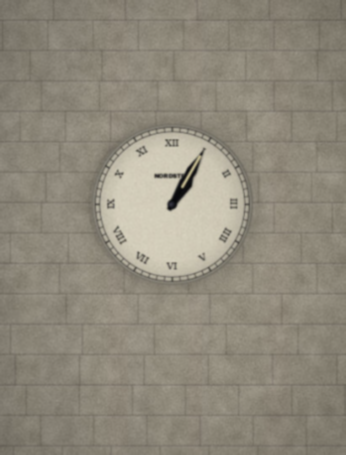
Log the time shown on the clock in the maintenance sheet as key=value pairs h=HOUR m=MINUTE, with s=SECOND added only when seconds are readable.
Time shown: h=1 m=5
